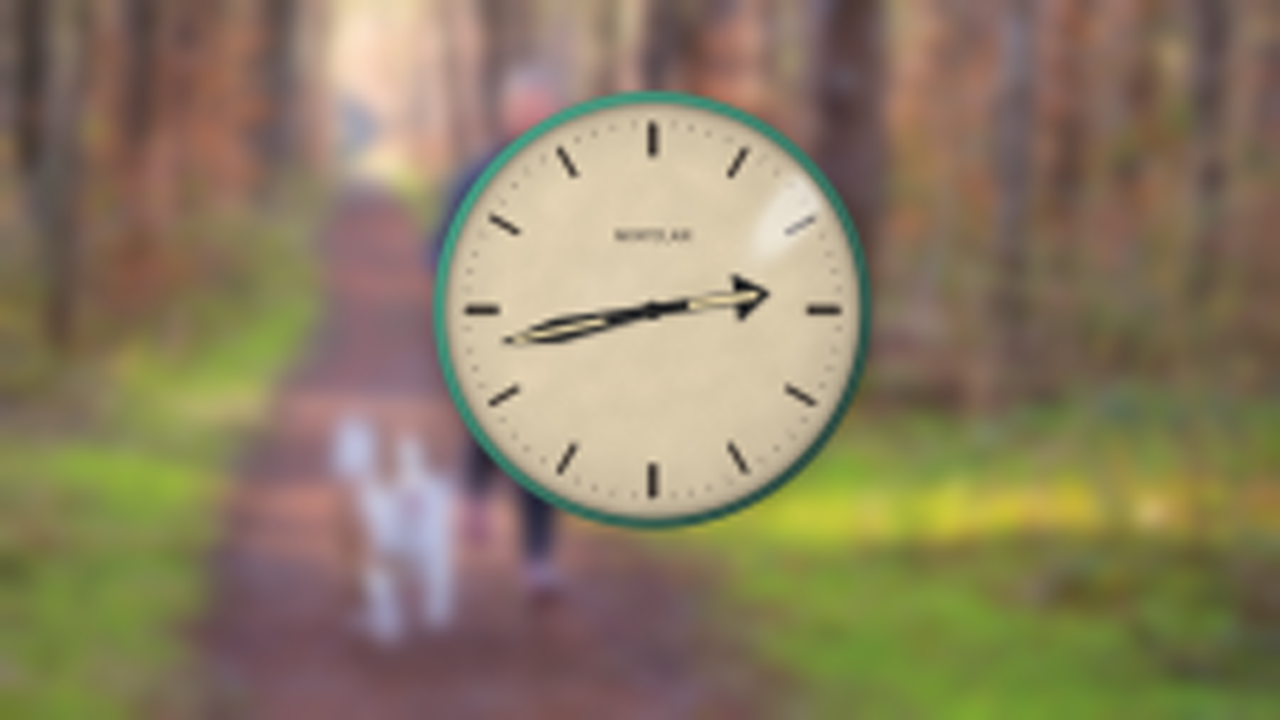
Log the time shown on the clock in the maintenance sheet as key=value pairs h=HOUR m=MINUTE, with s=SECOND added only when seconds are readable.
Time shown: h=2 m=43
